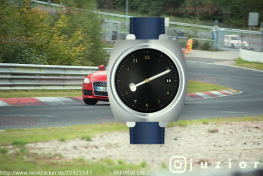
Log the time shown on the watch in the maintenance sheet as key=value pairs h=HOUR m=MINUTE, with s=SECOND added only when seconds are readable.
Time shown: h=8 m=11
